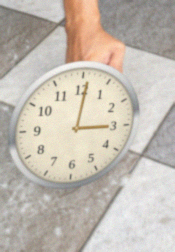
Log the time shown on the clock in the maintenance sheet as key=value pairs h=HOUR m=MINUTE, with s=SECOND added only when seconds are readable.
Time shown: h=3 m=1
